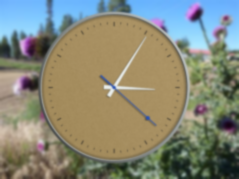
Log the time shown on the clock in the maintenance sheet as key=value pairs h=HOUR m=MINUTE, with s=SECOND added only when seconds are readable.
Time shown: h=3 m=5 s=22
